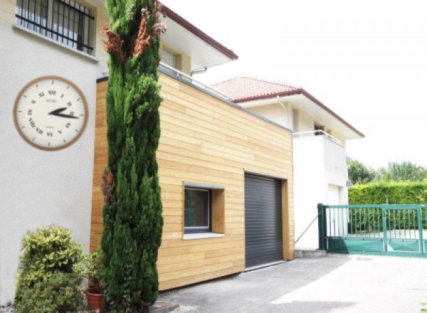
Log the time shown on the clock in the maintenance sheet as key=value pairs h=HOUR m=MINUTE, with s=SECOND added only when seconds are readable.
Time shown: h=2 m=16
